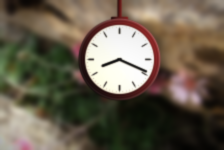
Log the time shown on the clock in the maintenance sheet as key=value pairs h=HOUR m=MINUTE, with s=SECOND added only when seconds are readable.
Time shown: h=8 m=19
